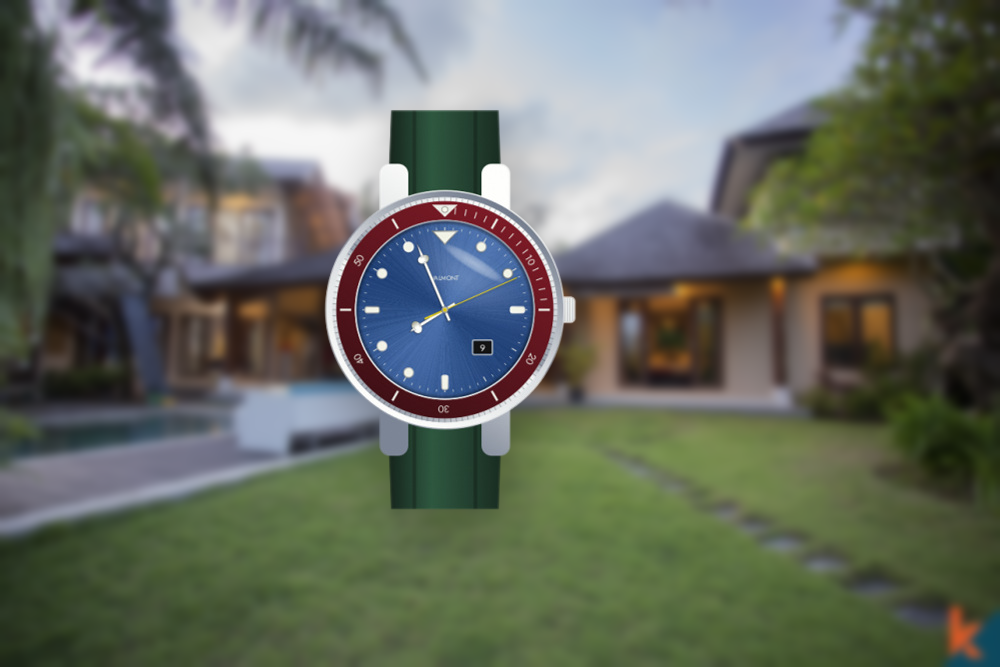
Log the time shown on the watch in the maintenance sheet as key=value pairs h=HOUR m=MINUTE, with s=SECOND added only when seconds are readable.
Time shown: h=7 m=56 s=11
